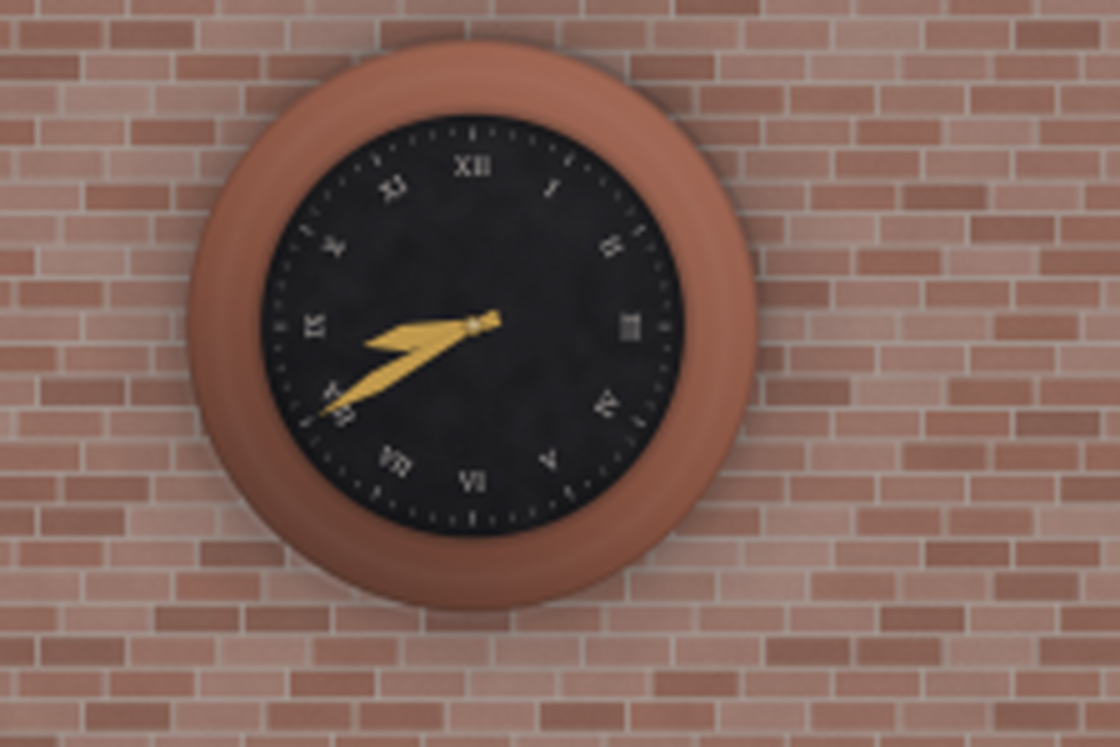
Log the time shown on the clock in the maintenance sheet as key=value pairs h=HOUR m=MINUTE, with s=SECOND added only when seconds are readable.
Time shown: h=8 m=40
